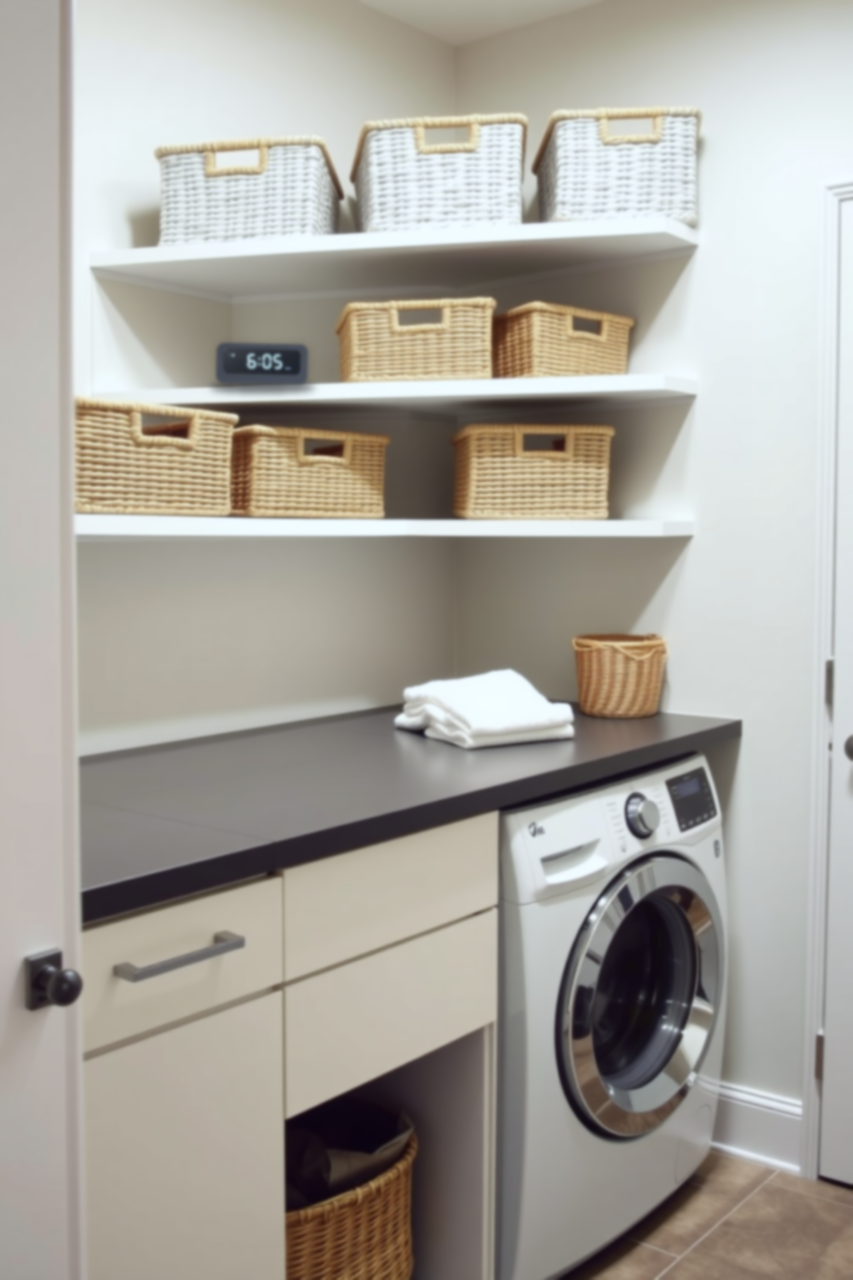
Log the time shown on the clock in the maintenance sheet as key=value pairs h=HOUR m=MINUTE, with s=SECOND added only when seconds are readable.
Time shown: h=6 m=5
